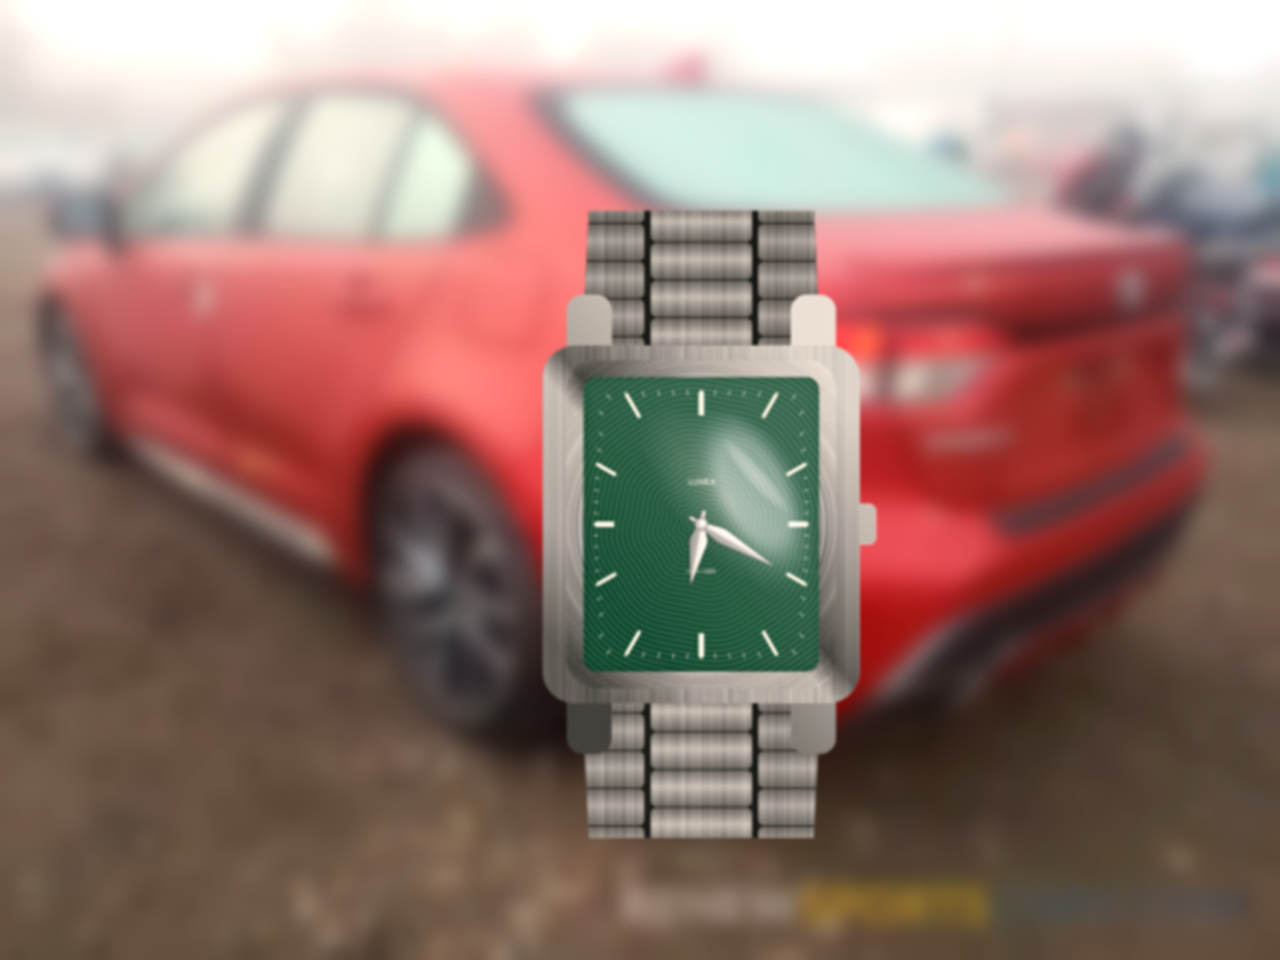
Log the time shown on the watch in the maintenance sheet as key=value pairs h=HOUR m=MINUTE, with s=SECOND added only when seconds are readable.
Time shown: h=6 m=20
